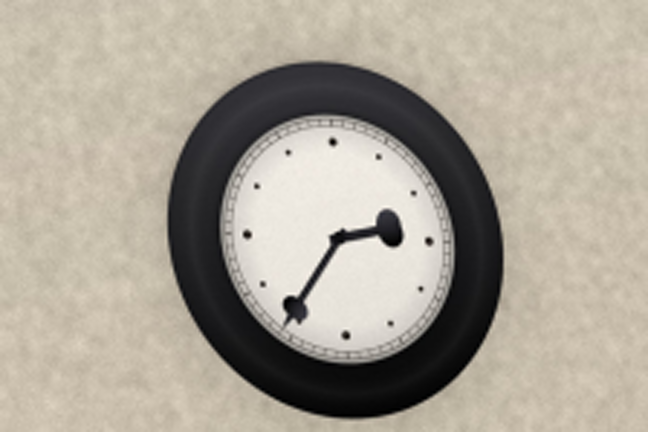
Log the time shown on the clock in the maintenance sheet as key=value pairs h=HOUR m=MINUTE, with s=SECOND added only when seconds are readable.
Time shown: h=2 m=36
